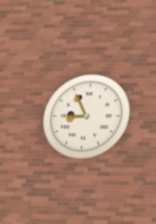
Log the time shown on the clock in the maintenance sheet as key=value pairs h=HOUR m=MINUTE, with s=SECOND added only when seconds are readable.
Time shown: h=8 m=55
